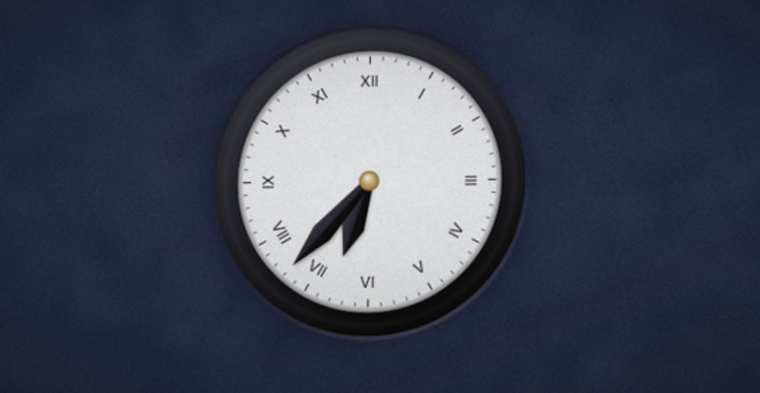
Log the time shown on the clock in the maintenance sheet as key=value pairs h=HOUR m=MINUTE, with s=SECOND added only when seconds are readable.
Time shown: h=6 m=37
